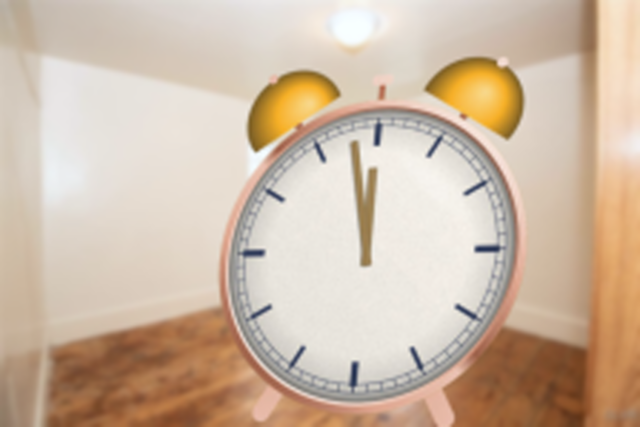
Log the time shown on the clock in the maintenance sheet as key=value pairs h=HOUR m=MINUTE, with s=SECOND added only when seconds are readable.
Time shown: h=11 m=58
